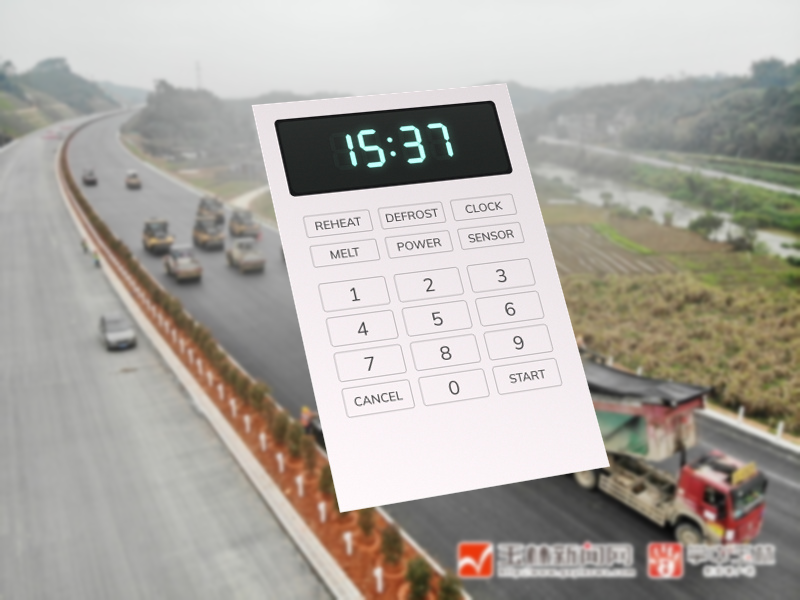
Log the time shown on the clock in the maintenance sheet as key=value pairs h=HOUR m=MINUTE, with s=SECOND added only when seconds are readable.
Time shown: h=15 m=37
